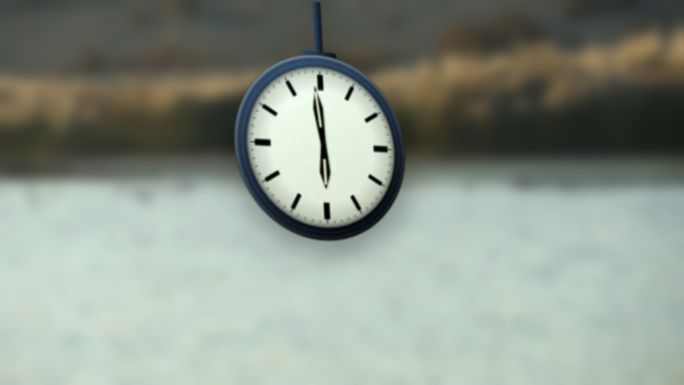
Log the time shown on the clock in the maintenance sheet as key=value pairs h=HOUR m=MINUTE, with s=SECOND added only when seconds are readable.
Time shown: h=5 m=59
